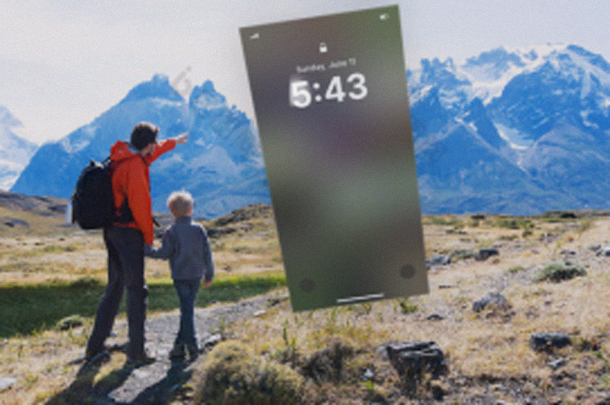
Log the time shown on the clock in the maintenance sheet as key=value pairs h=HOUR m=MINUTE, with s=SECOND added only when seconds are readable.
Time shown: h=5 m=43
